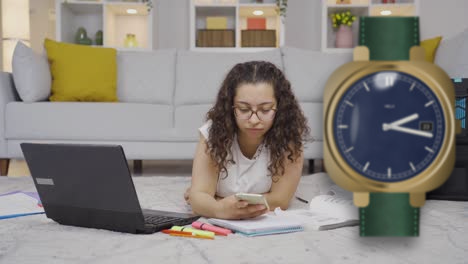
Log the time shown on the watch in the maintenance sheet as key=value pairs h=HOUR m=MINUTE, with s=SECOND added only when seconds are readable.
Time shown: h=2 m=17
